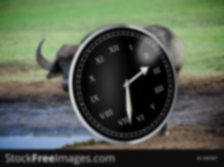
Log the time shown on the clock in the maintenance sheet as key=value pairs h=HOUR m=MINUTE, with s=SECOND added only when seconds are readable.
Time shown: h=2 m=33
